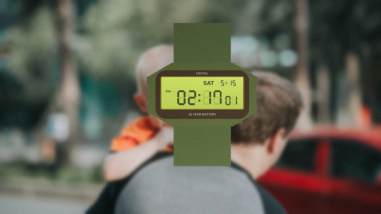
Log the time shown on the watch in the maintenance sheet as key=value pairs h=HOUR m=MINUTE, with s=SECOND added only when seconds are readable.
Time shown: h=2 m=17 s=1
